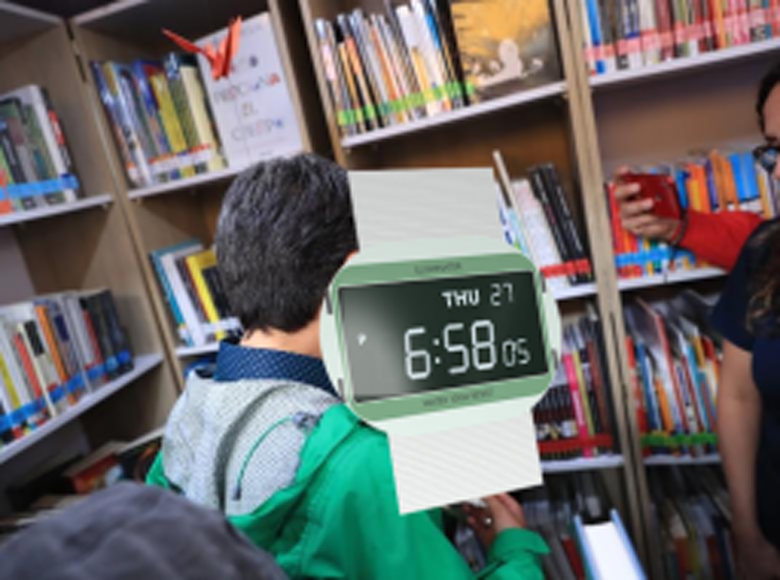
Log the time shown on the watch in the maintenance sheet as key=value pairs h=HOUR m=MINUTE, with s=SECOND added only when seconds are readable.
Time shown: h=6 m=58 s=5
